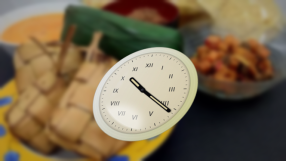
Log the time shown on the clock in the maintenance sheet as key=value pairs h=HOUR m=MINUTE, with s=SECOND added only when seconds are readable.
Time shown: h=10 m=21
